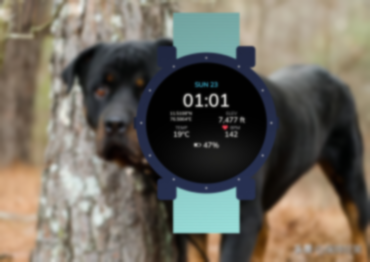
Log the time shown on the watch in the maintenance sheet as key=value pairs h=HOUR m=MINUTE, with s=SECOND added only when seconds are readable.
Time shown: h=1 m=1
